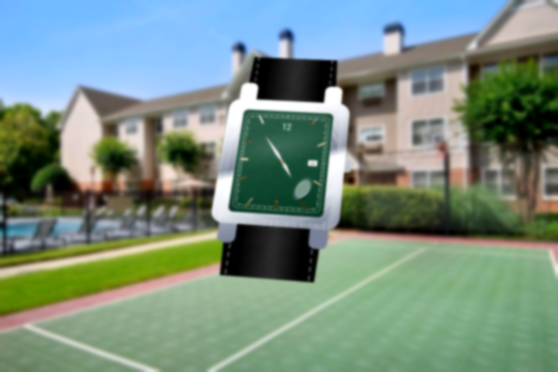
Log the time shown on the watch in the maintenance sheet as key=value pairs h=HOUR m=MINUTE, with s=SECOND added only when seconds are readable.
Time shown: h=4 m=54
